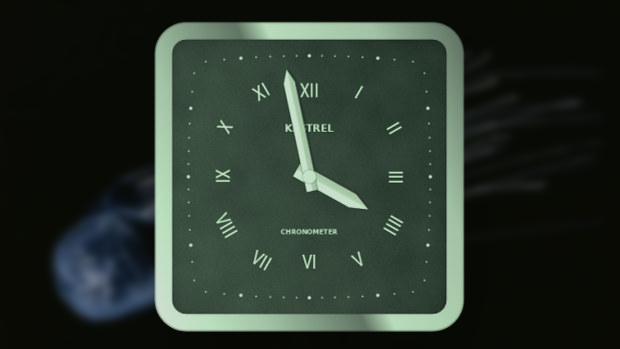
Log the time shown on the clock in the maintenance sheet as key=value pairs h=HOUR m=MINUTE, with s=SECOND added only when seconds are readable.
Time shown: h=3 m=58
